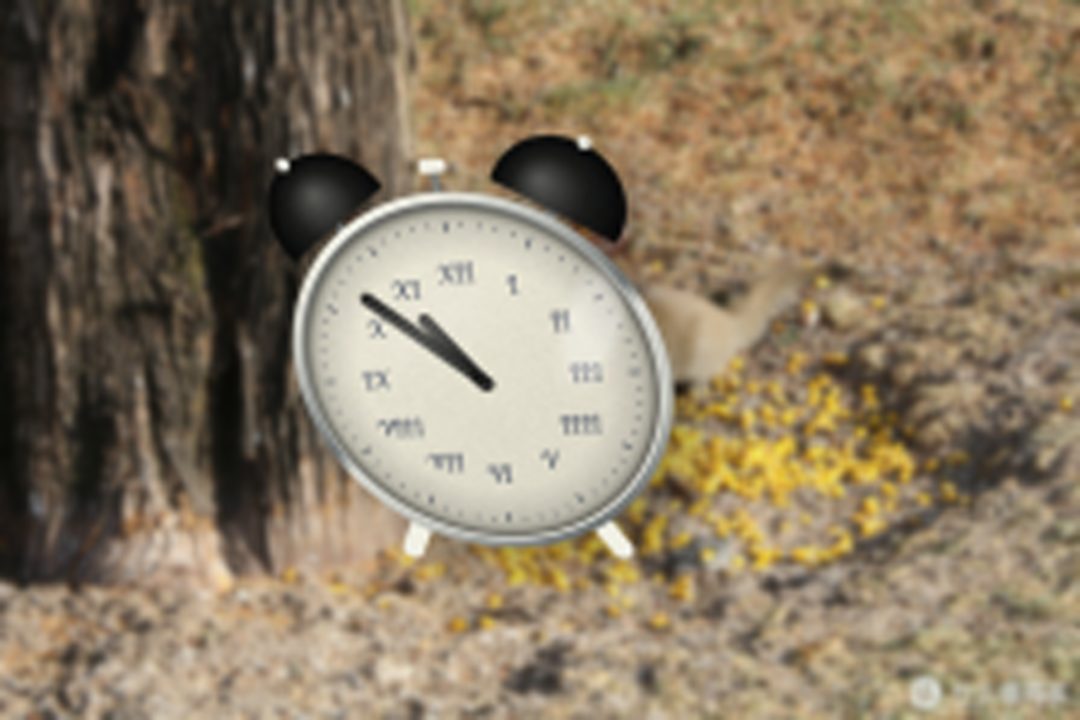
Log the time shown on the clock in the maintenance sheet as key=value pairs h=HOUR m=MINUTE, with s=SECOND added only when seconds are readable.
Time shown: h=10 m=52
